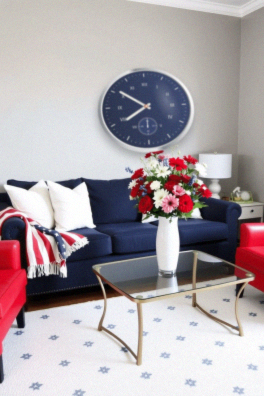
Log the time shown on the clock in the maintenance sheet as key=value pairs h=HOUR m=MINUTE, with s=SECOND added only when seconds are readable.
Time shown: h=7 m=51
